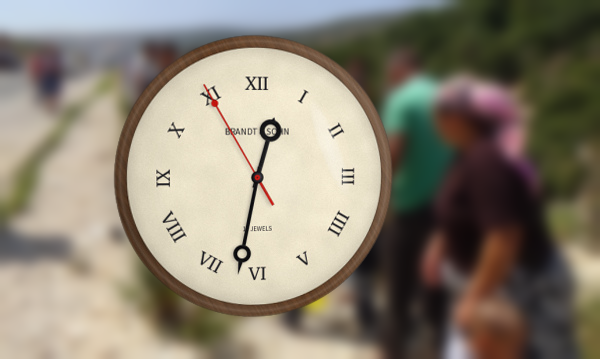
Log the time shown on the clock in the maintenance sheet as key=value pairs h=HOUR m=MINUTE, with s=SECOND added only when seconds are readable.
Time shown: h=12 m=31 s=55
